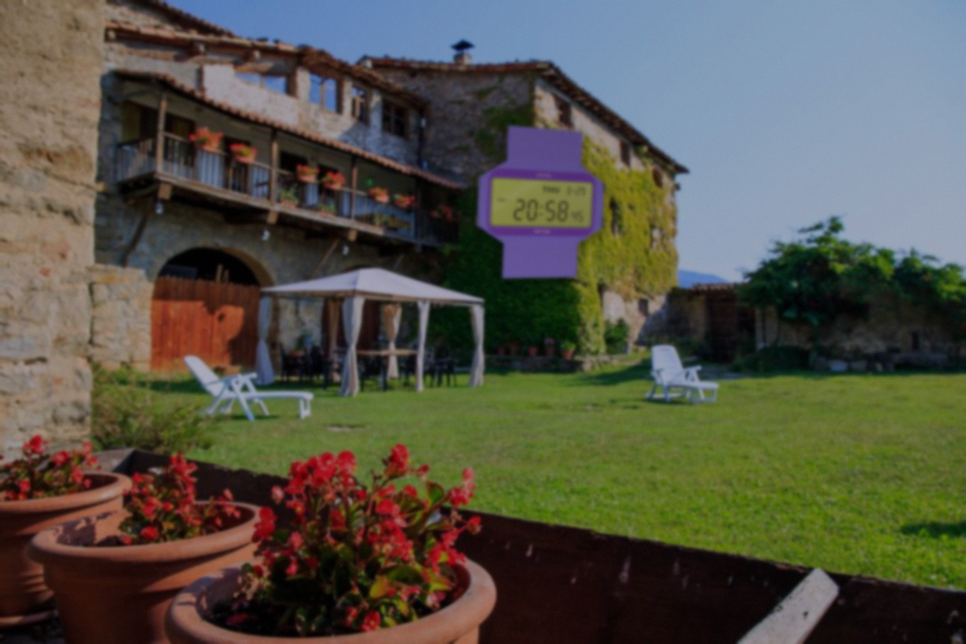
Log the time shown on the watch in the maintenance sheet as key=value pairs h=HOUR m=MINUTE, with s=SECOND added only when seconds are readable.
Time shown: h=20 m=58
